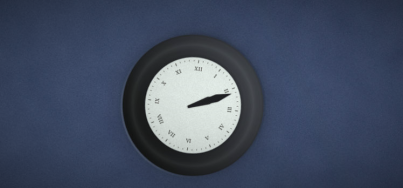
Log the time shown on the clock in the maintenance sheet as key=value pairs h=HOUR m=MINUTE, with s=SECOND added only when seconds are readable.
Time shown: h=2 m=11
